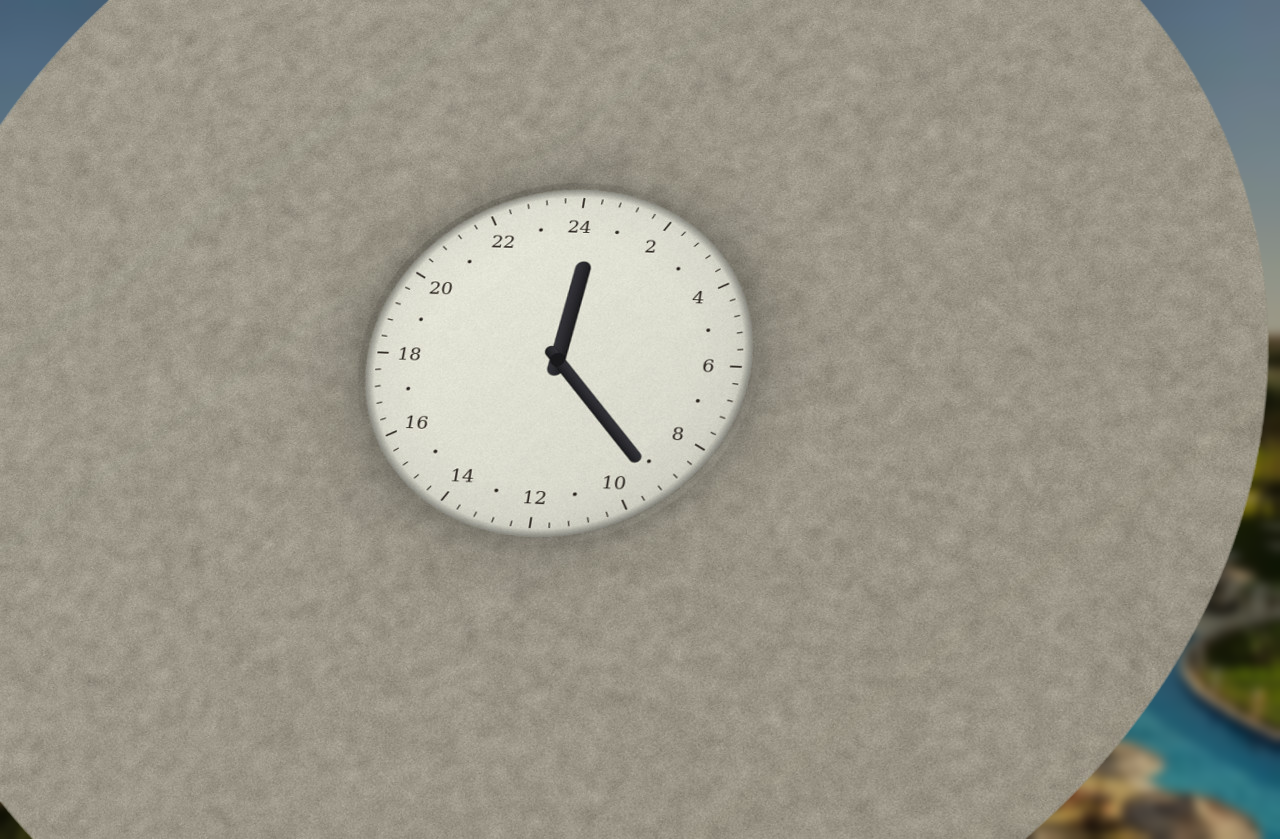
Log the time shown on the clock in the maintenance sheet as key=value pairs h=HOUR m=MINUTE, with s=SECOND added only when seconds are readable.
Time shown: h=0 m=23
